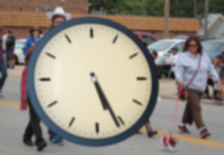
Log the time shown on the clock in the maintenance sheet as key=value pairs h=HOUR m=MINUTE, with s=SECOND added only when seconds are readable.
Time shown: h=5 m=26
